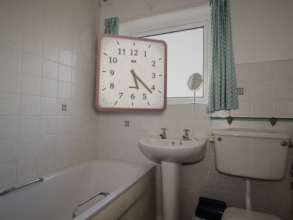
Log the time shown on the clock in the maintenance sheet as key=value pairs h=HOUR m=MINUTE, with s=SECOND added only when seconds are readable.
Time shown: h=5 m=22
